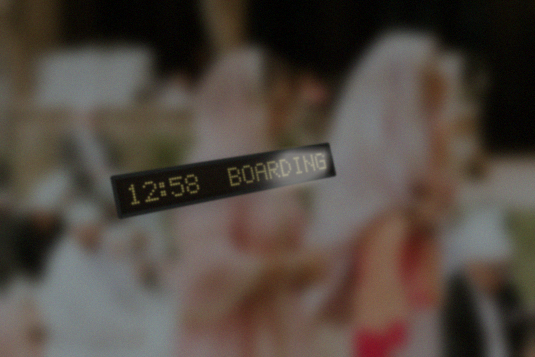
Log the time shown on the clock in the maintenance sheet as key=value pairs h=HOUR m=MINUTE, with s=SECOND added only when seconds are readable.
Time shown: h=12 m=58
